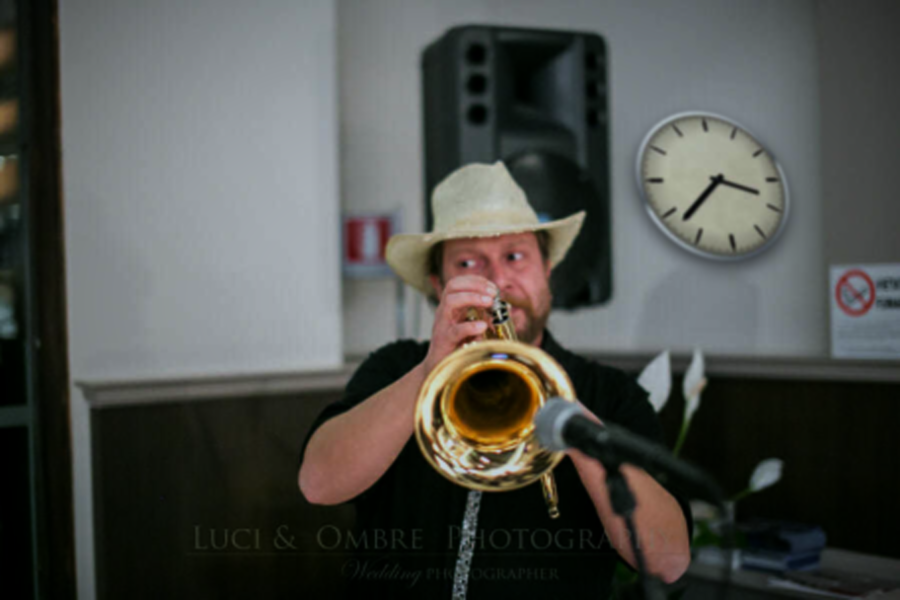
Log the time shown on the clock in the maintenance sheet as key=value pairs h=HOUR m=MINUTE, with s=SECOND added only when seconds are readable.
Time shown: h=3 m=38
